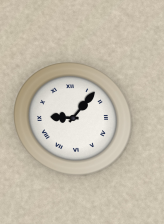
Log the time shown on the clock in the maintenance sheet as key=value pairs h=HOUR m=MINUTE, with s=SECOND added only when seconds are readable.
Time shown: h=9 m=7
